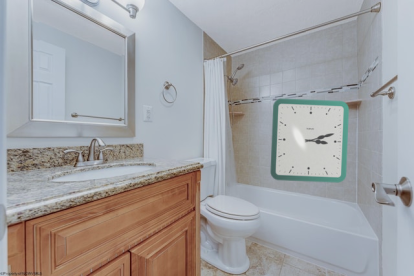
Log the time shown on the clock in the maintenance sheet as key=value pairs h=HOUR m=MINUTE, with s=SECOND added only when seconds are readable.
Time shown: h=3 m=12
